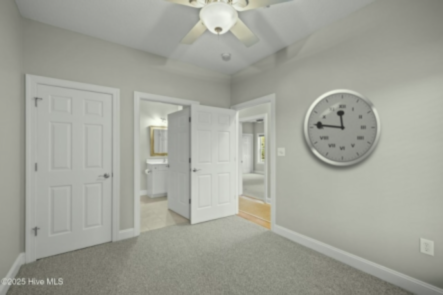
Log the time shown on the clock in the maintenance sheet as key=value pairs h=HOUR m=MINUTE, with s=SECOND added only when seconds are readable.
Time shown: h=11 m=46
